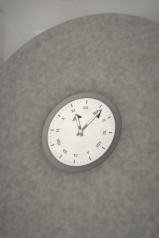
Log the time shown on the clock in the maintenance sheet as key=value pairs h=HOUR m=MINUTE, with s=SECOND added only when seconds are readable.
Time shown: h=11 m=6
